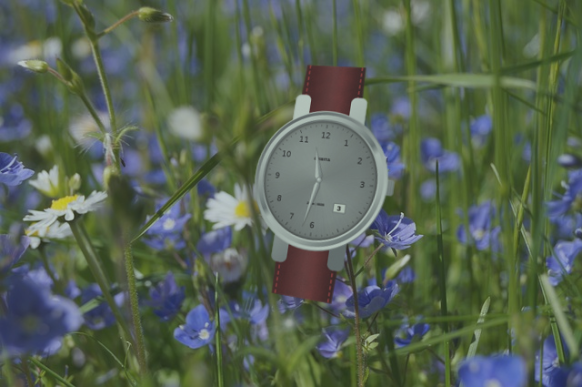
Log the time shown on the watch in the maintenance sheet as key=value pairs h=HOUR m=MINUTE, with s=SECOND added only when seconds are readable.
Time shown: h=11 m=32
